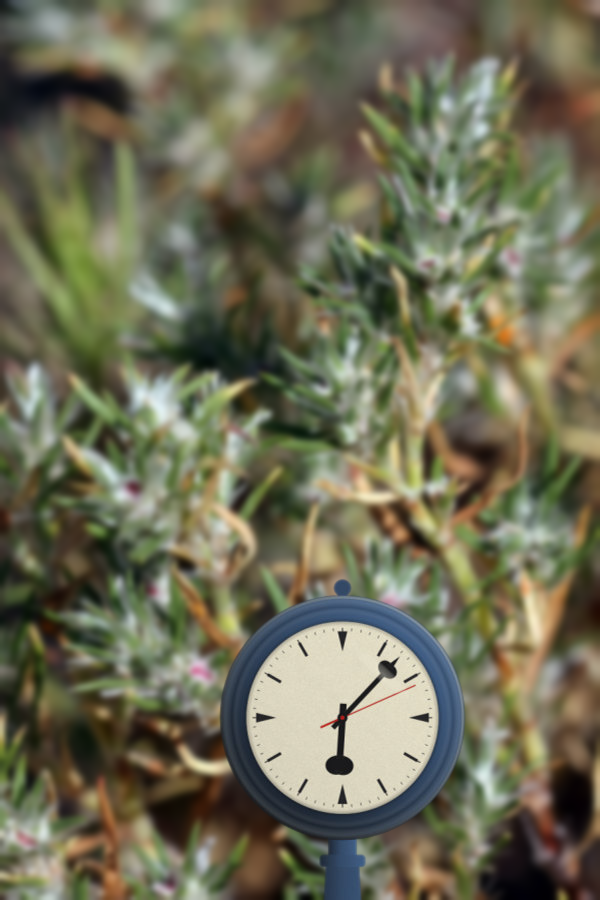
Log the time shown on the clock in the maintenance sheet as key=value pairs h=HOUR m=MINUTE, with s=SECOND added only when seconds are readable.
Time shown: h=6 m=7 s=11
